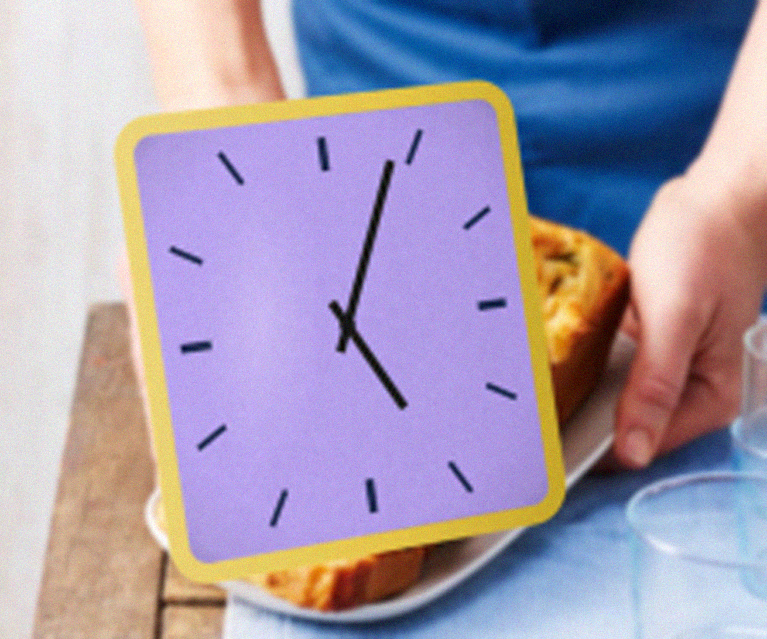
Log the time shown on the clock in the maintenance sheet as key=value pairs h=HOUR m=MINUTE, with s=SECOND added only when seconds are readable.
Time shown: h=5 m=4
